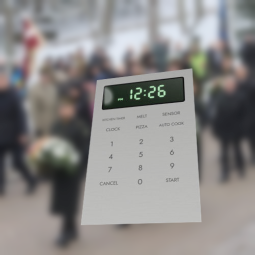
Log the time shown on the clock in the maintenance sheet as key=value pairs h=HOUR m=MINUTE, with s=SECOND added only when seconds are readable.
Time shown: h=12 m=26
